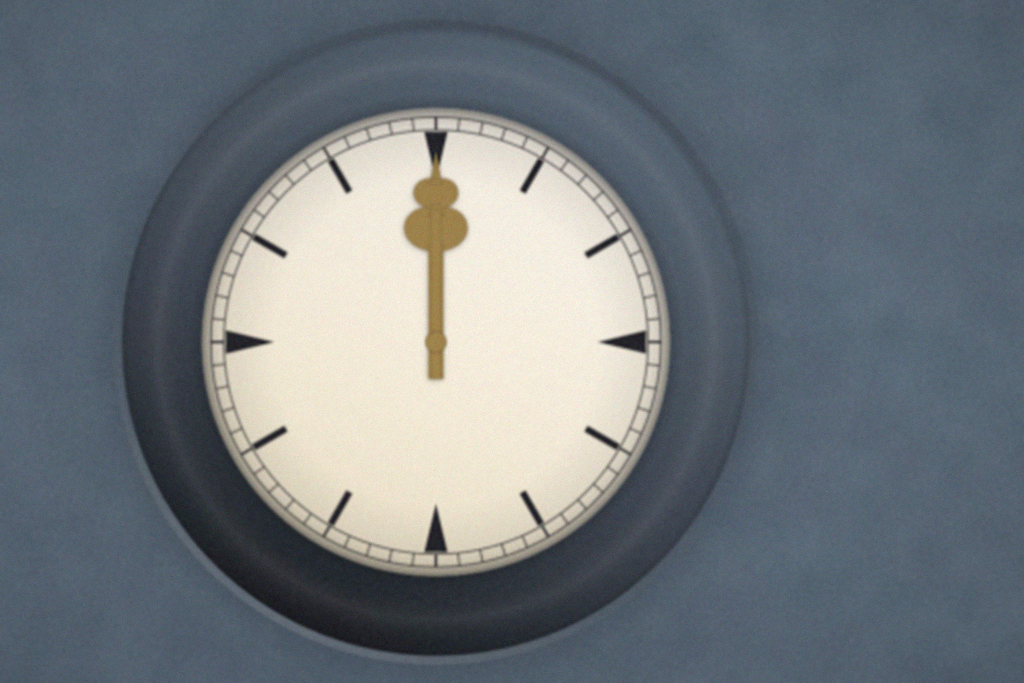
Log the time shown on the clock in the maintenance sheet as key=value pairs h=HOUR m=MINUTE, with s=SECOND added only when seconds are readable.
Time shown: h=12 m=0
